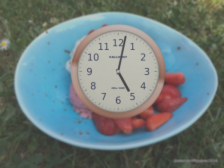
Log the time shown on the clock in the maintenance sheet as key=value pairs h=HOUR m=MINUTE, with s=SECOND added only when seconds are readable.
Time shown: h=5 m=2
